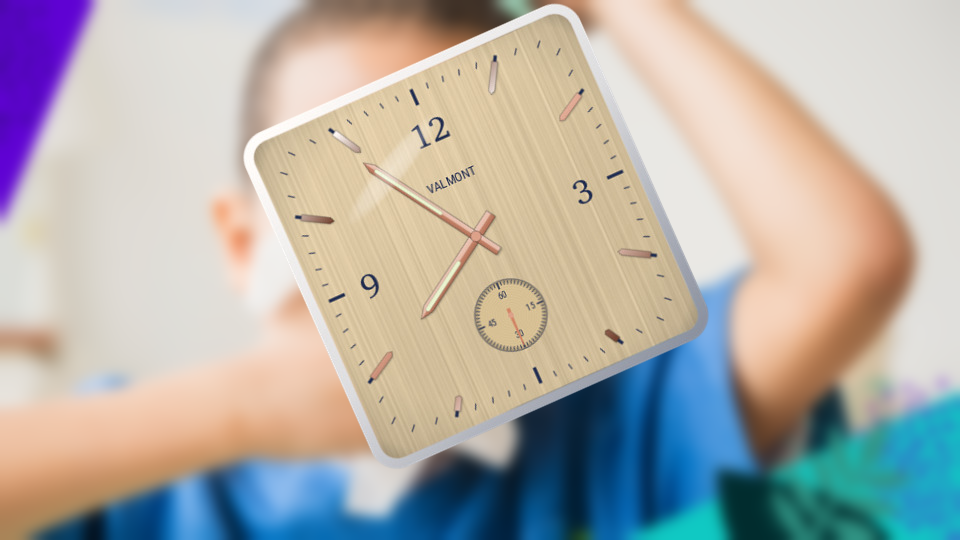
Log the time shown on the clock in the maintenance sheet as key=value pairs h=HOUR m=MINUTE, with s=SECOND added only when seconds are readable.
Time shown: h=7 m=54 s=30
